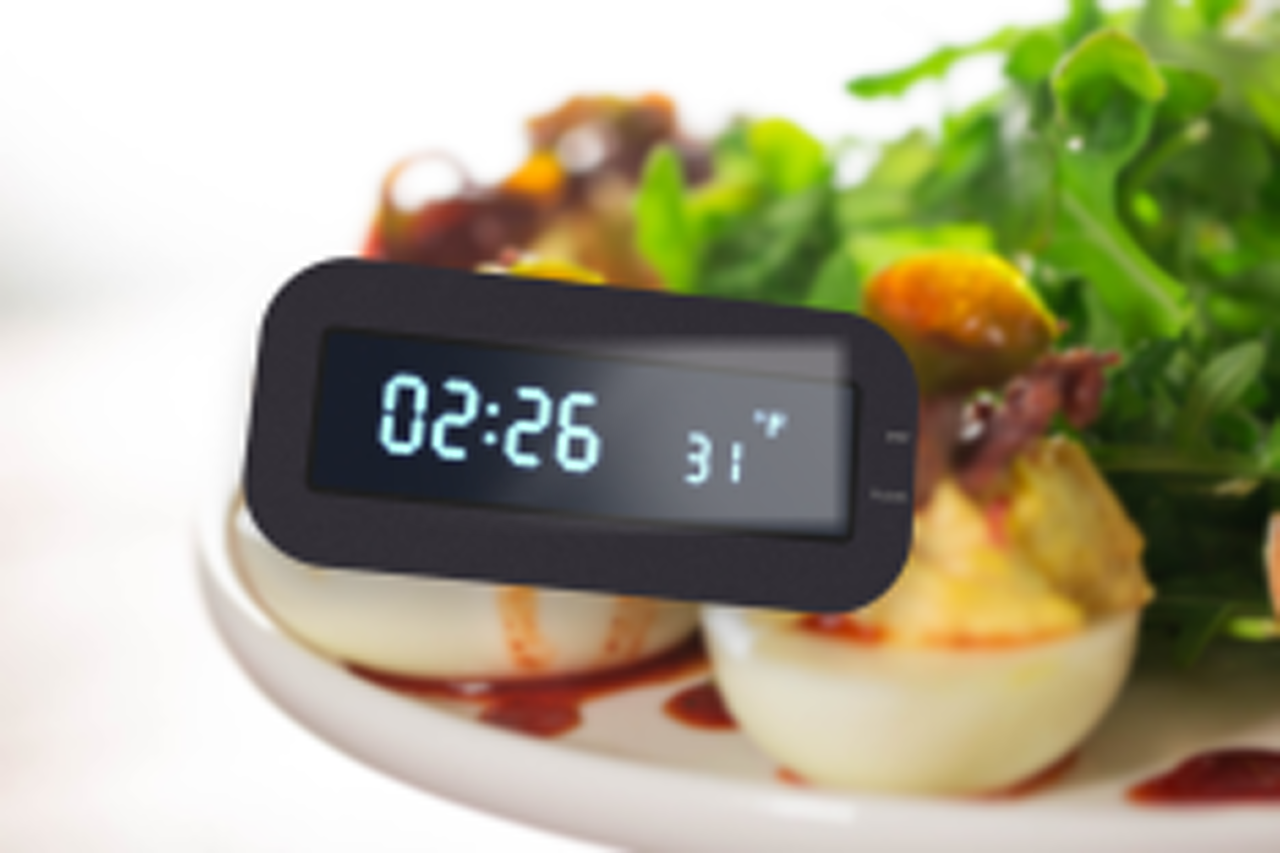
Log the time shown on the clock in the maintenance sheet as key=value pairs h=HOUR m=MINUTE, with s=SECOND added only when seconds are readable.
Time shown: h=2 m=26
